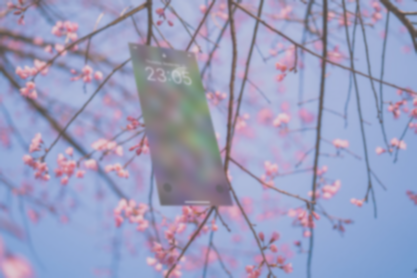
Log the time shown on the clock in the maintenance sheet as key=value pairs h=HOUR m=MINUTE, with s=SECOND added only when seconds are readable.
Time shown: h=23 m=5
